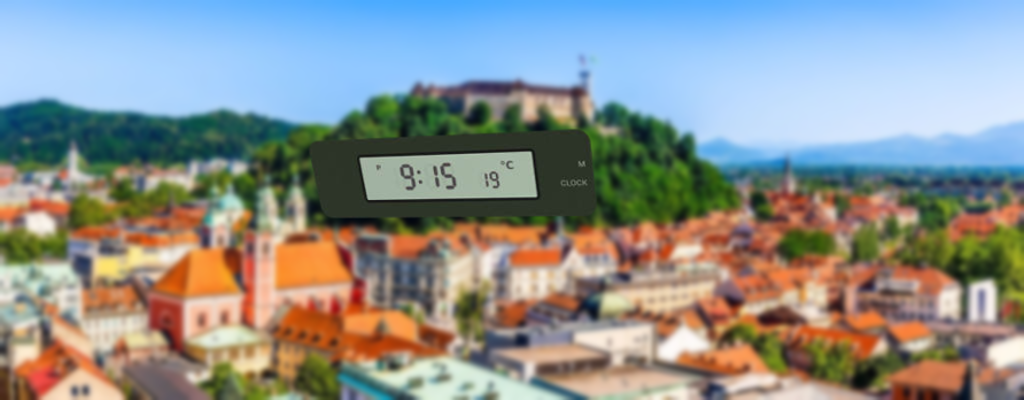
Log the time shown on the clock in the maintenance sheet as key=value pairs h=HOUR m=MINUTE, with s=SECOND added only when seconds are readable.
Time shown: h=9 m=15
